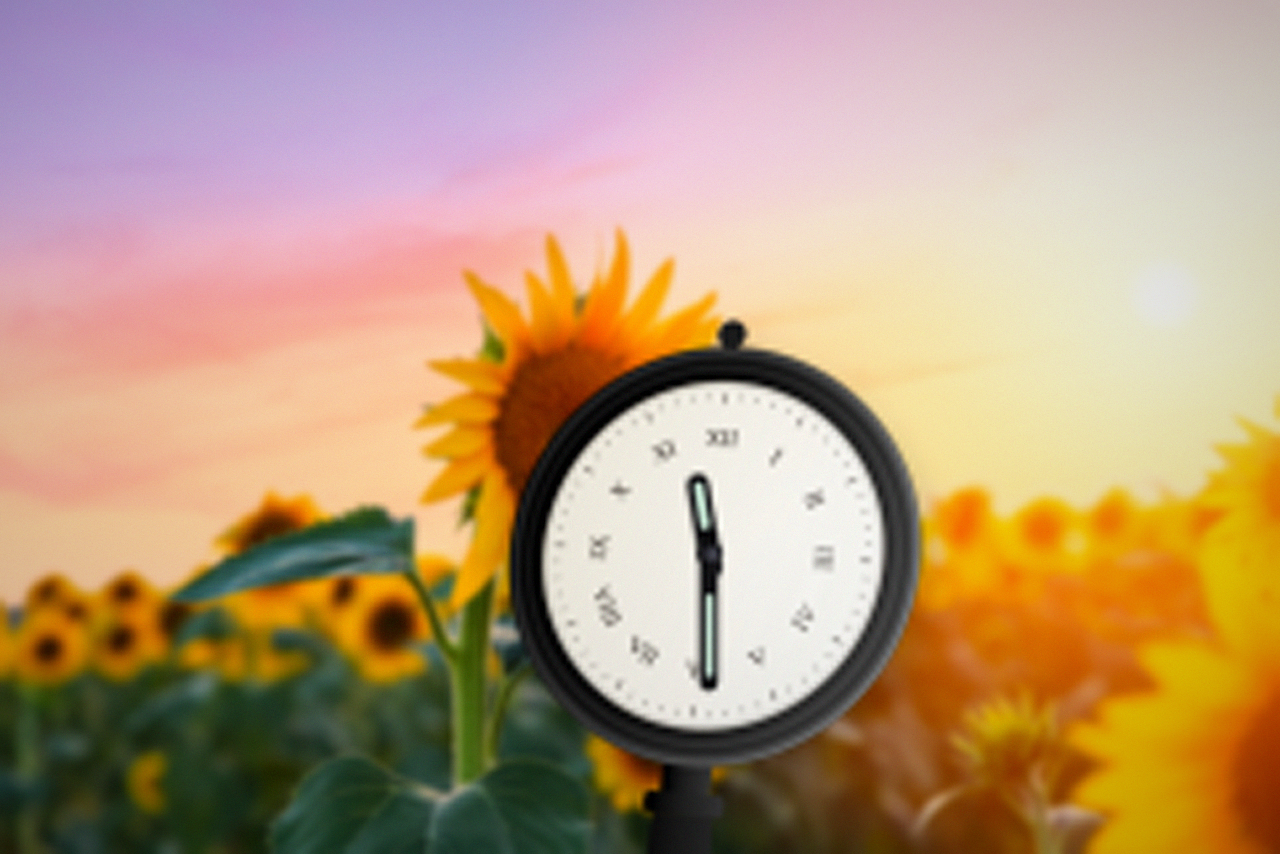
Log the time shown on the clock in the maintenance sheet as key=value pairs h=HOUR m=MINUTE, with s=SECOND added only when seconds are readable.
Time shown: h=11 m=29
